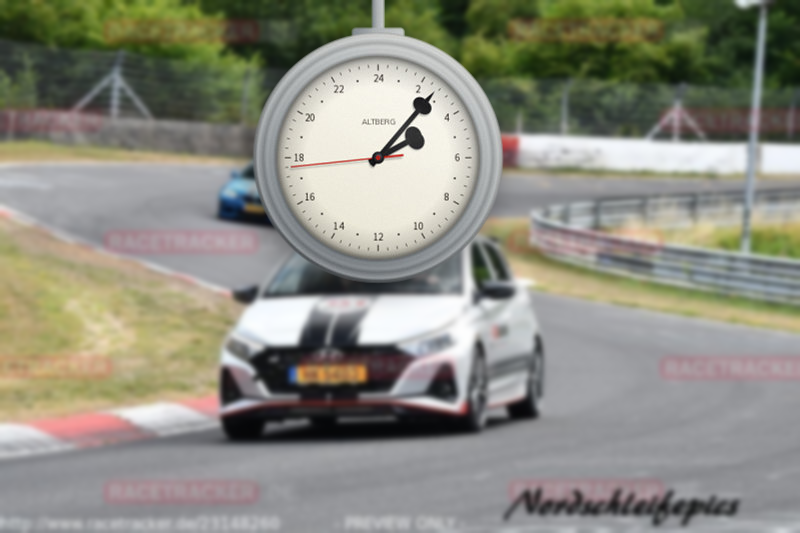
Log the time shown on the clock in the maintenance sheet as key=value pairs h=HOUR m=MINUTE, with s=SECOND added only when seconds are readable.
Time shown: h=4 m=6 s=44
